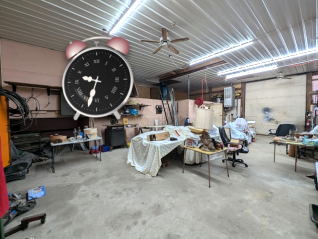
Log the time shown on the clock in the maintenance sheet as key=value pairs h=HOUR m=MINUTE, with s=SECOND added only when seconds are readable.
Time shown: h=9 m=33
